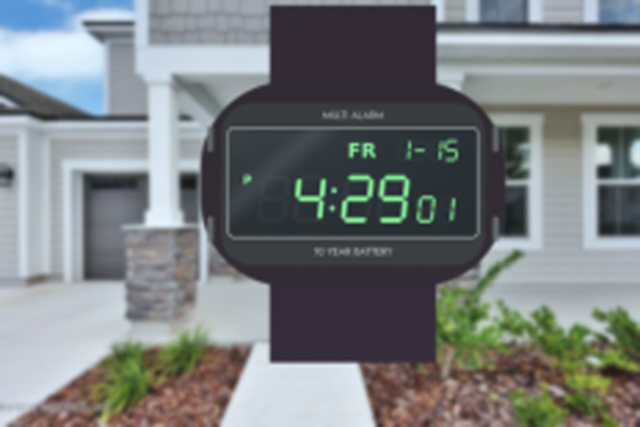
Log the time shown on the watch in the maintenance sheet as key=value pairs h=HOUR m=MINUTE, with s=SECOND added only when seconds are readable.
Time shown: h=4 m=29 s=1
